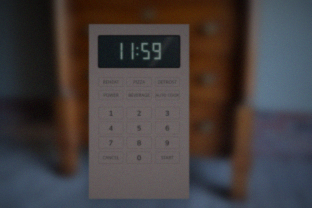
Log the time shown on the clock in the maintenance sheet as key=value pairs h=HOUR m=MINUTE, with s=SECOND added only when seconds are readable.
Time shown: h=11 m=59
